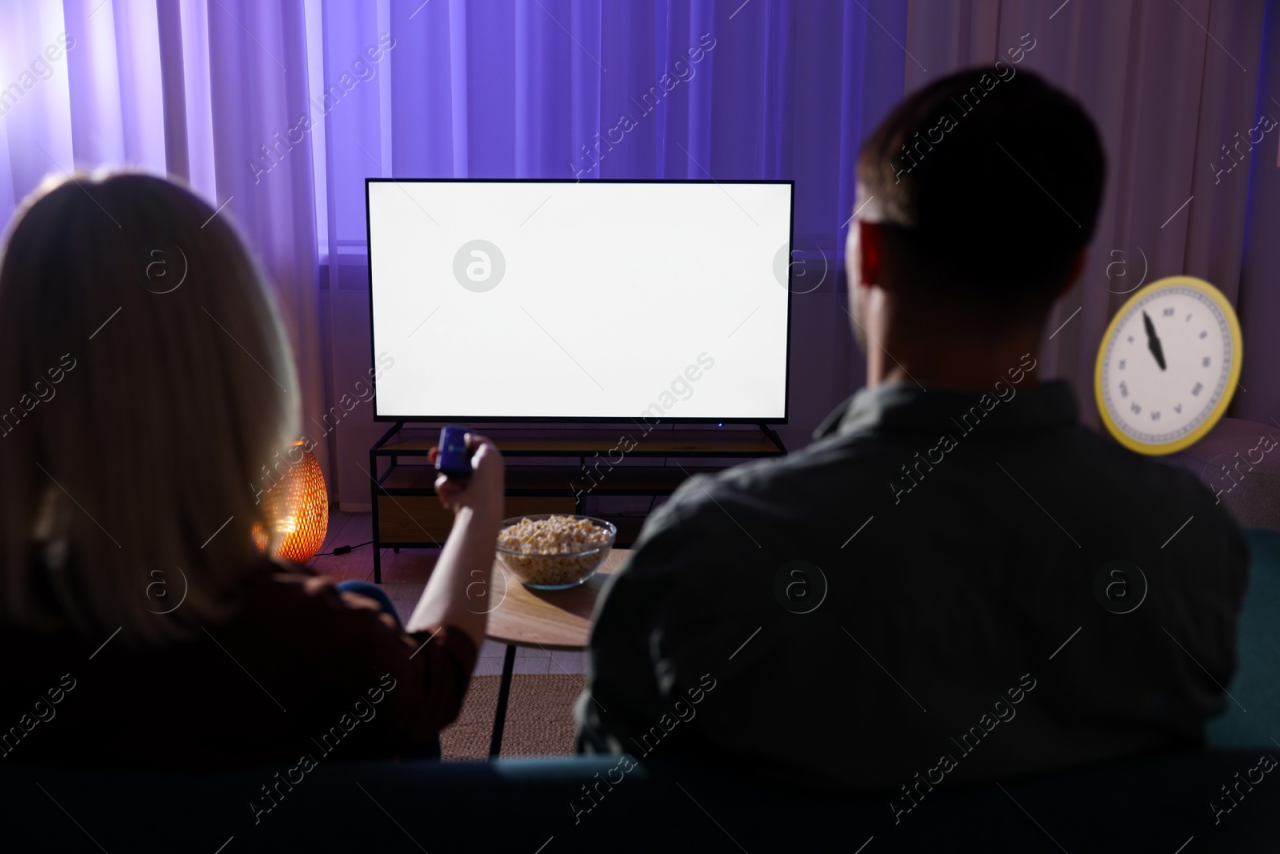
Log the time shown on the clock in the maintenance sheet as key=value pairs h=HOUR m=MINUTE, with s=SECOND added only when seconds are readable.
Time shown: h=10 m=55
